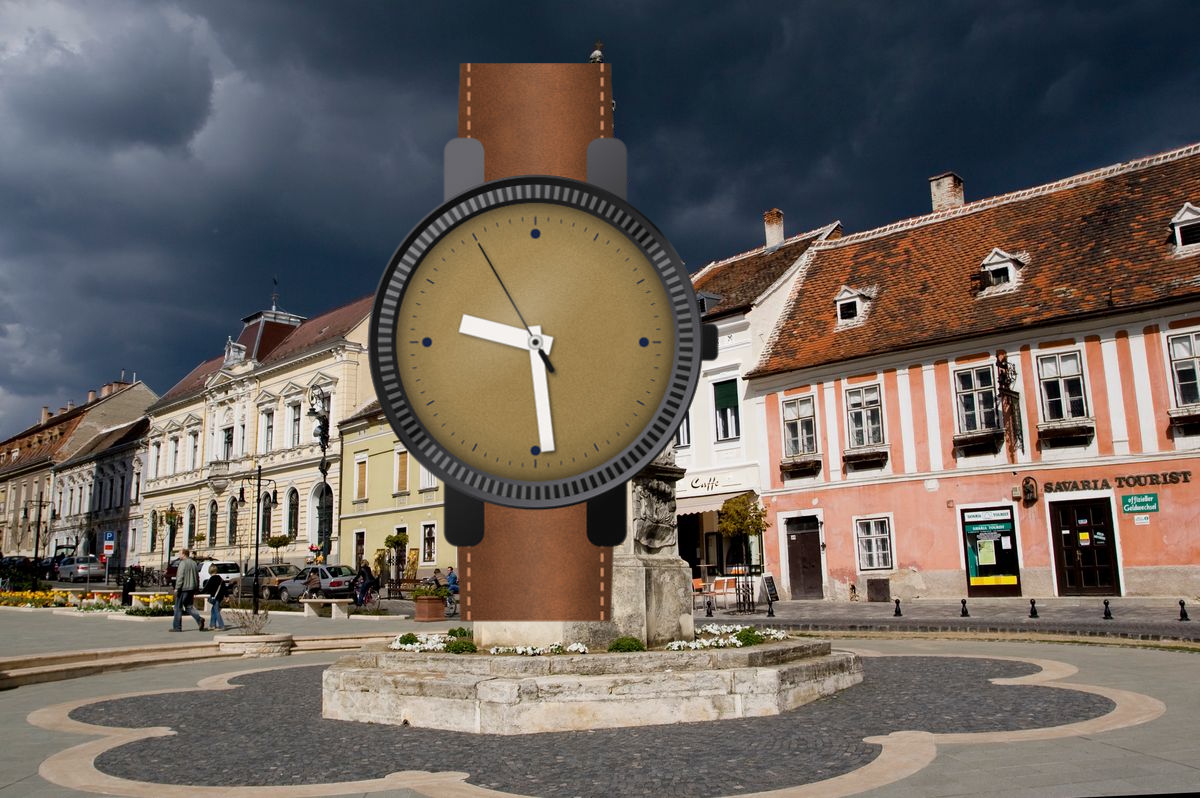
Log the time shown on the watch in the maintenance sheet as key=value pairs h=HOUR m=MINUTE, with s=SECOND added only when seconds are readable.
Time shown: h=9 m=28 s=55
